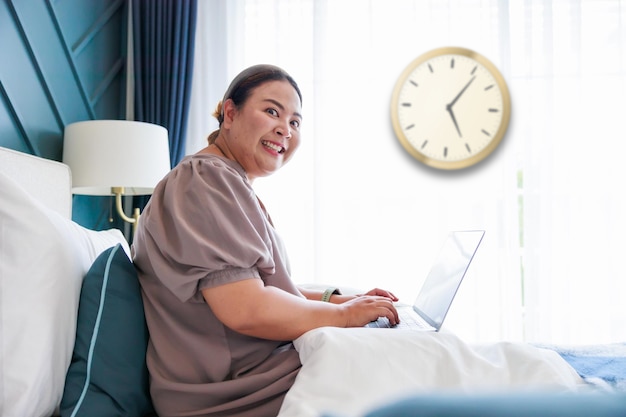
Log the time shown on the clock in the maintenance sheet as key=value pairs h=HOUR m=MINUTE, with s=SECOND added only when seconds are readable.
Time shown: h=5 m=6
